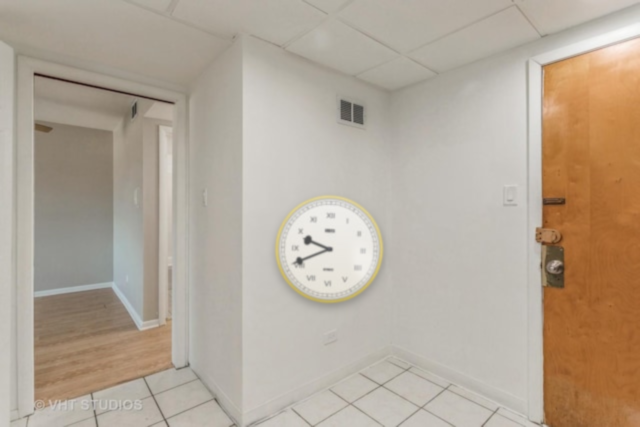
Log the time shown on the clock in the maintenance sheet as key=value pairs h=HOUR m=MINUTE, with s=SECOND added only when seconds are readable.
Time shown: h=9 m=41
